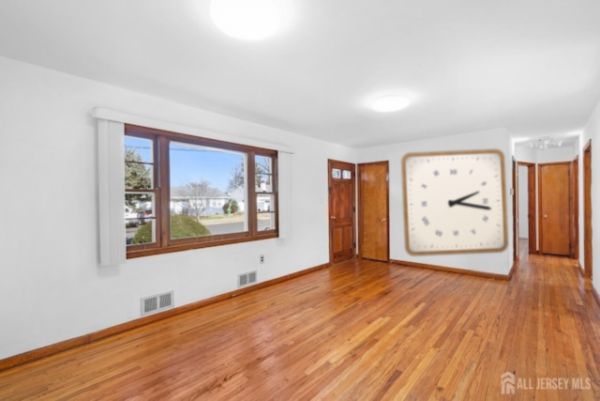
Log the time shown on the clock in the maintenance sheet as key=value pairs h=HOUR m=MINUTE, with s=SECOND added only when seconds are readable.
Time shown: h=2 m=17
